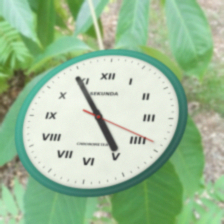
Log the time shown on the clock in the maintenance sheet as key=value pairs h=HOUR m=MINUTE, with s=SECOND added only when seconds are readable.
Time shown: h=4 m=54 s=19
